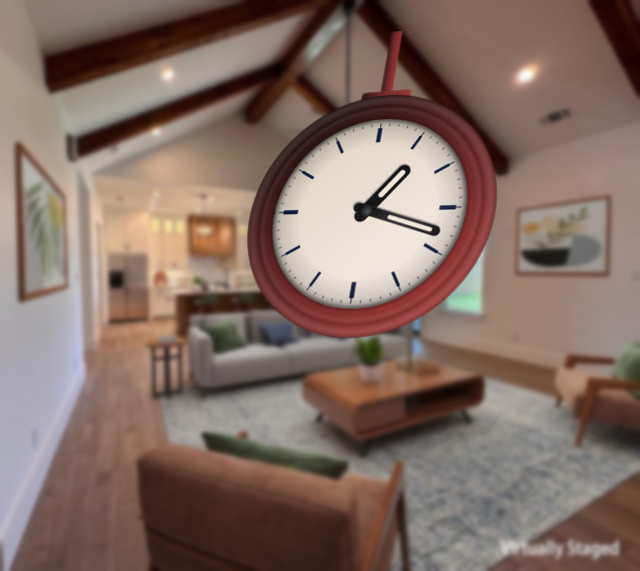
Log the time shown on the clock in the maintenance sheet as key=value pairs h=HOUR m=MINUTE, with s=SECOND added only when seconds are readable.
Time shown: h=1 m=18
